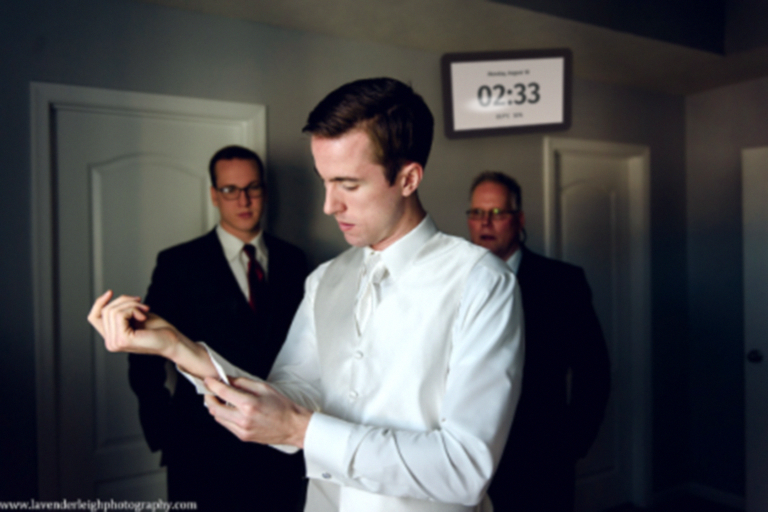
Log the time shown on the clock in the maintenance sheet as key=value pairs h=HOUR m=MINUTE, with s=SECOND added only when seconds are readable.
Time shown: h=2 m=33
